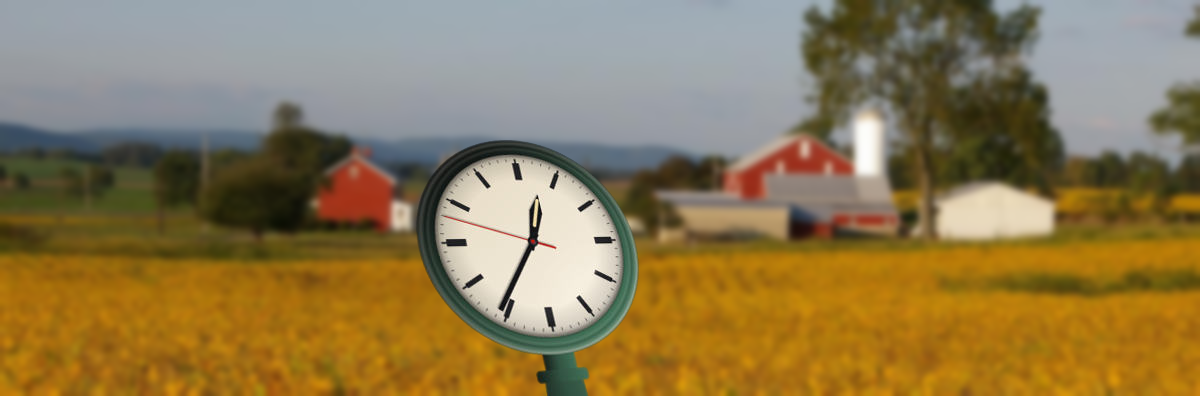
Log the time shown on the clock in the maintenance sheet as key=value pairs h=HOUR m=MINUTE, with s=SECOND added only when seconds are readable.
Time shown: h=12 m=35 s=48
